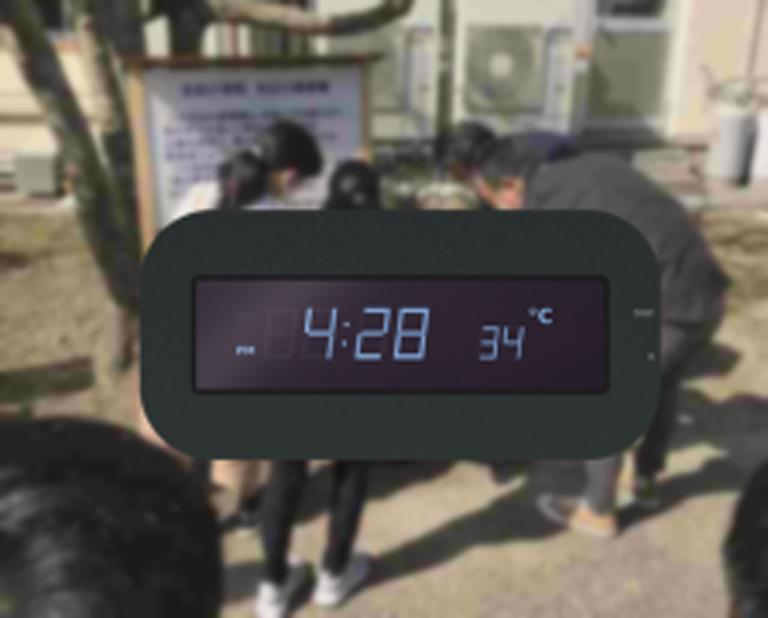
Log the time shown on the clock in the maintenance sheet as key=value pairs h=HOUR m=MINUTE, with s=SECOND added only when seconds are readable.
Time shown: h=4 m=28
